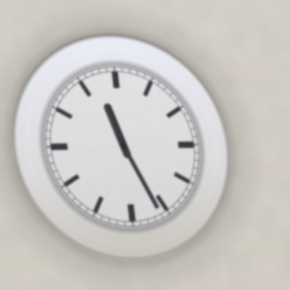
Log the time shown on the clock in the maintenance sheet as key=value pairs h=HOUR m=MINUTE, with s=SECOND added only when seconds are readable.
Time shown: h=11 m=26
